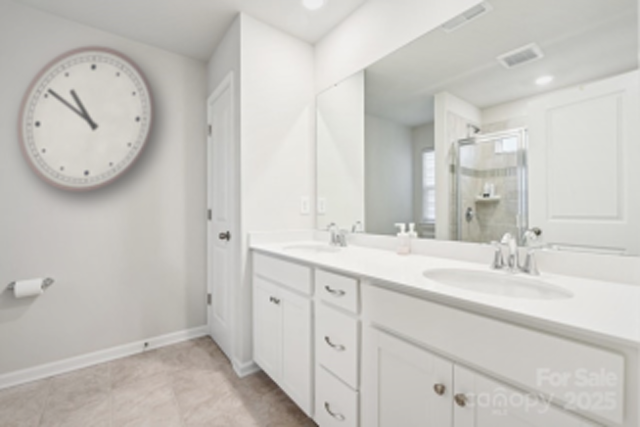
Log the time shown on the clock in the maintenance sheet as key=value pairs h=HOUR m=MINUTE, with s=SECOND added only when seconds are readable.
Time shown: h=10 m=51
